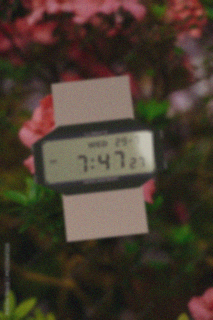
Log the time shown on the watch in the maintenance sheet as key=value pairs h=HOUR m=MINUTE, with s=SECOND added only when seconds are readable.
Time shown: h=7 m=47
